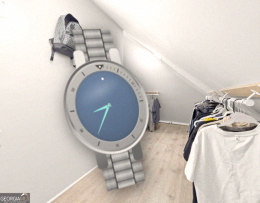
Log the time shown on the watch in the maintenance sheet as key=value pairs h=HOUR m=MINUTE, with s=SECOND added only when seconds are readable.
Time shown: h=8 m=36
